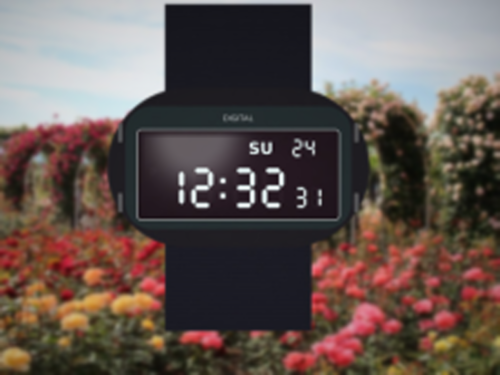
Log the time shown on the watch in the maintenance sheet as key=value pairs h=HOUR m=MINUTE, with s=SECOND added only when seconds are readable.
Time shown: h=12 m=32 s=31
